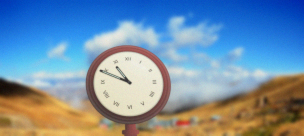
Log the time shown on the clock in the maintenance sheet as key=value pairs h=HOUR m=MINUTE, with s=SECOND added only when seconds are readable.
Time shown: h=10 m=49
